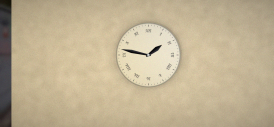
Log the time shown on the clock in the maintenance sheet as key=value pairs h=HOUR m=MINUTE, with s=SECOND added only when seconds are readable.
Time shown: h=1 m=47
